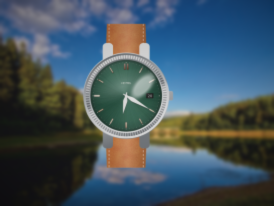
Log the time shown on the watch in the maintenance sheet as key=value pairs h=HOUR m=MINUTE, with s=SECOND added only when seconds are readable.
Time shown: h=6 m=20
